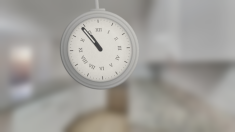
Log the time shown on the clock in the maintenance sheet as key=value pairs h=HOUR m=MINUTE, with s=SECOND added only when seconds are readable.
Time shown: h=10 m=54
